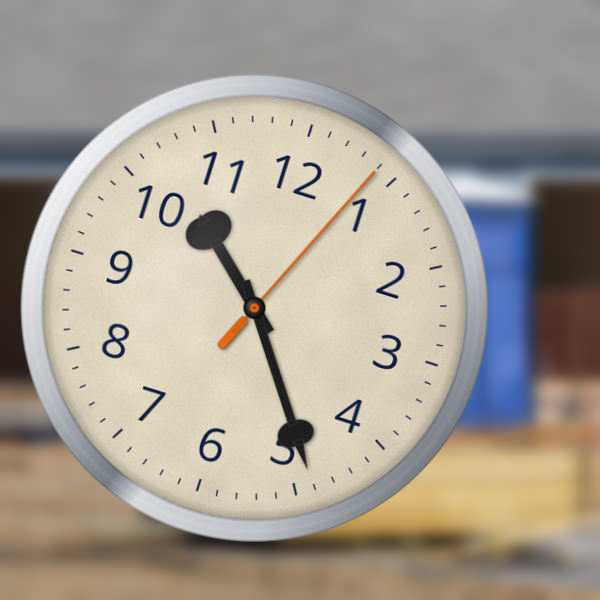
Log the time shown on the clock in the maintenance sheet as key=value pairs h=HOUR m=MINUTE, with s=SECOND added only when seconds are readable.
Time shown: h=10 m=24 s=4
